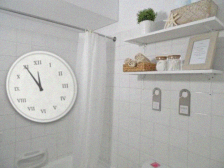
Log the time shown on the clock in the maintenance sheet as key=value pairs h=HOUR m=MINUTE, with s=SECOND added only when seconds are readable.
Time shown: h=11 m=55
